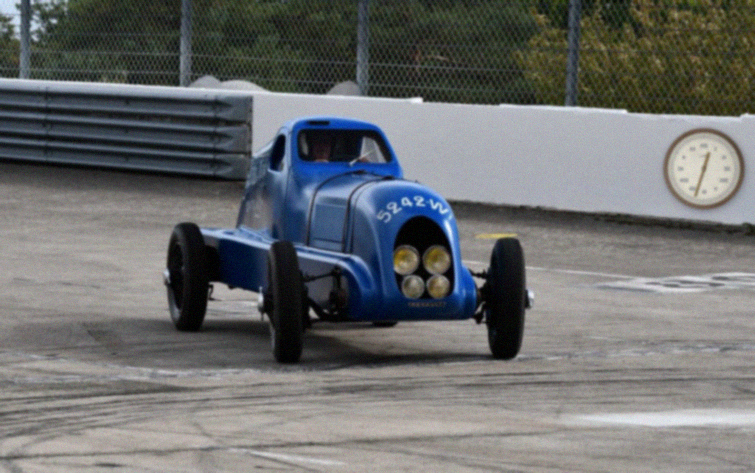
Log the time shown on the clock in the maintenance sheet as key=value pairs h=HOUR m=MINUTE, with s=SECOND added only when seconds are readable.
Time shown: h=12 m=33
